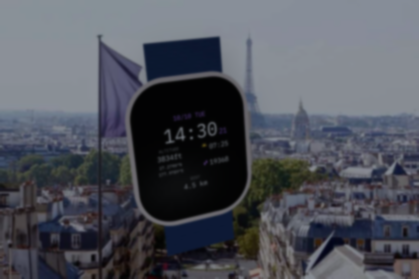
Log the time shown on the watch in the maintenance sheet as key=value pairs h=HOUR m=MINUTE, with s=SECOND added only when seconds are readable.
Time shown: h=14 m=30
